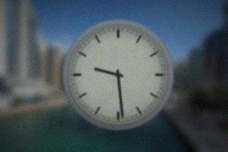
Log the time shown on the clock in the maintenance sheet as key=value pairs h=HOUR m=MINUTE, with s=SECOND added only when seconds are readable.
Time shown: h=9 m=29
